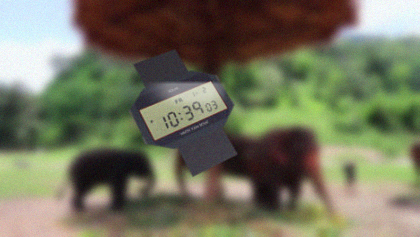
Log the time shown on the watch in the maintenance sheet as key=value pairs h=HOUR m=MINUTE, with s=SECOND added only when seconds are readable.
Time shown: h=10 m=39 s=3
